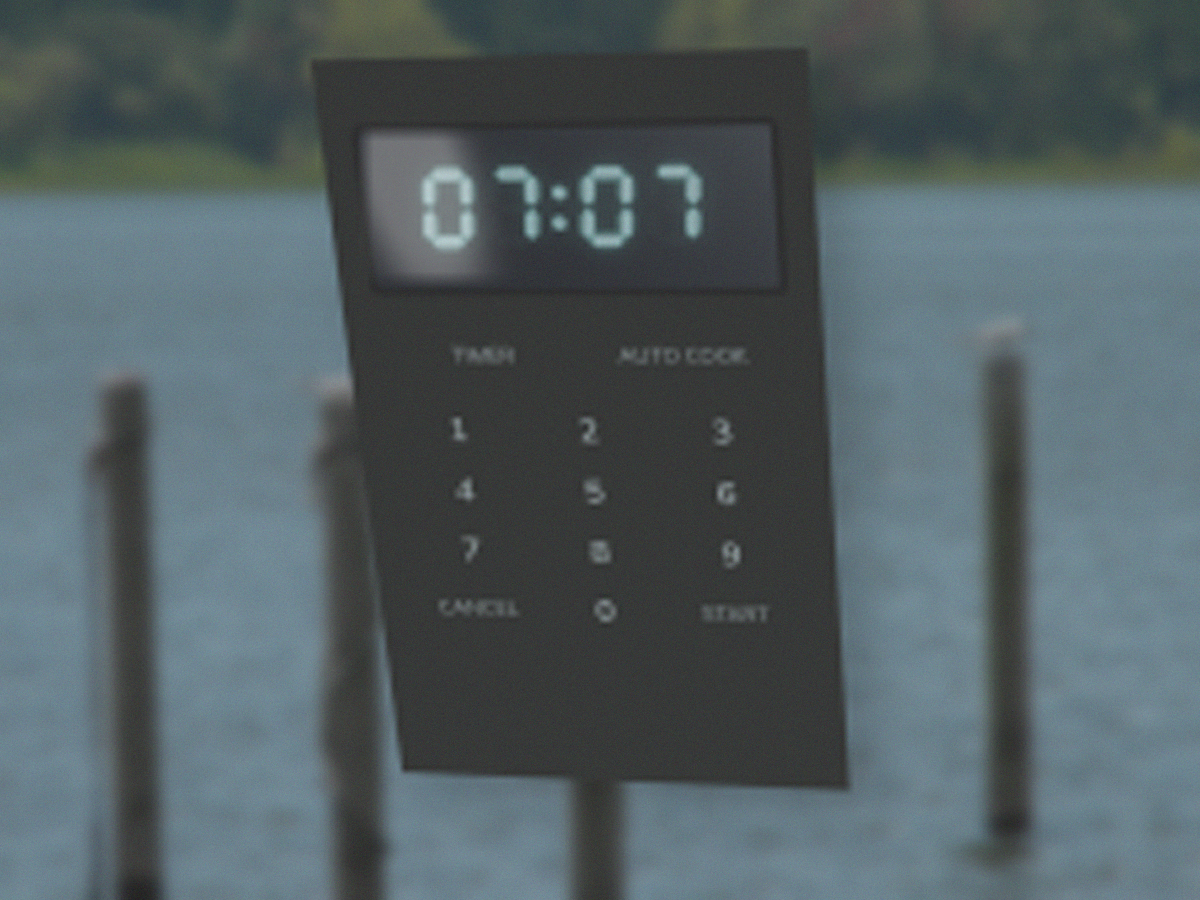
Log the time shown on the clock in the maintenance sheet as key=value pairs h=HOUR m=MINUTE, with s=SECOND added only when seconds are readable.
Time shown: h=7 m=7
